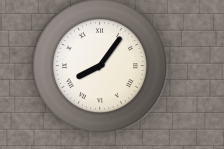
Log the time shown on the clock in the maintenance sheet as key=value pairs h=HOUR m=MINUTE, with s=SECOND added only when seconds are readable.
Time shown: h=8 m=6
